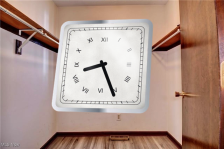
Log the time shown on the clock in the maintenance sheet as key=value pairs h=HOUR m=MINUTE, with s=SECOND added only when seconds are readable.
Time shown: h=8 m=26
